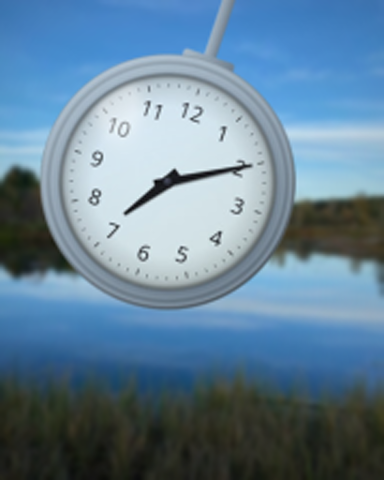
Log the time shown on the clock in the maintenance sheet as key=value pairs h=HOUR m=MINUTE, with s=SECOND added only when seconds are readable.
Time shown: h=7 m=10
